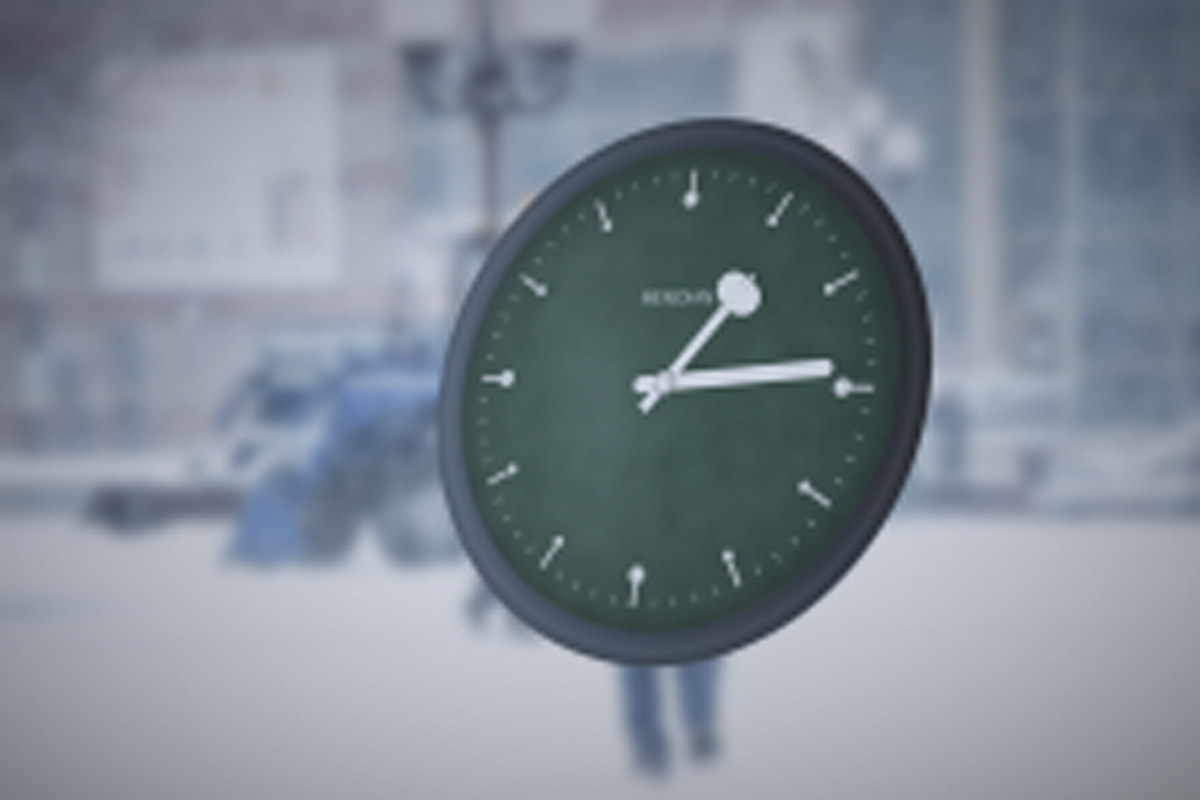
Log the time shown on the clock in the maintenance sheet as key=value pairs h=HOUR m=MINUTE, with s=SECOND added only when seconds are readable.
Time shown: h=1 m=14
